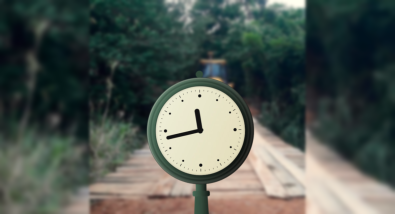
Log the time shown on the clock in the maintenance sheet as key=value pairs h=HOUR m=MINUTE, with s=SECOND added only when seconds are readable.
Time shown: h=11 m=43
